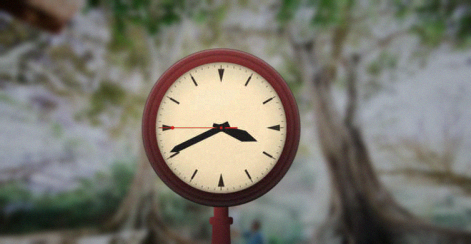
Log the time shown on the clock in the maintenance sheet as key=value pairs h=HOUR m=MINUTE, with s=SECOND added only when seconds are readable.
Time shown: h=3 m=40 s=45
